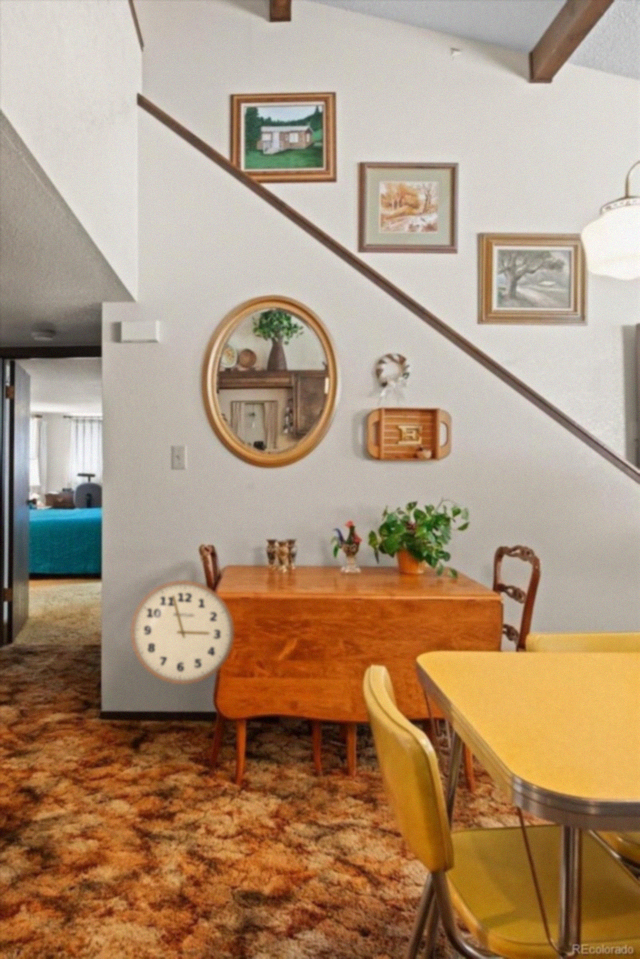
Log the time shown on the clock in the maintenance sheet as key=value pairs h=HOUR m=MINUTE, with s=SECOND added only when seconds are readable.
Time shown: h=2 m=57
